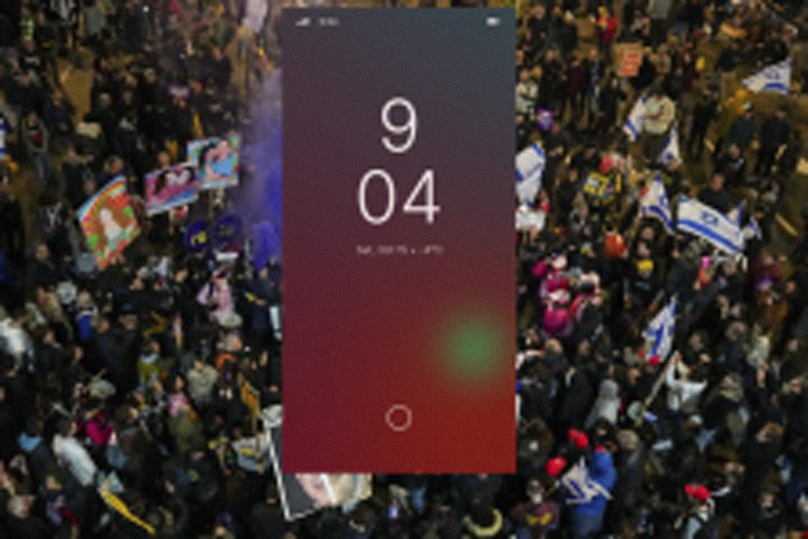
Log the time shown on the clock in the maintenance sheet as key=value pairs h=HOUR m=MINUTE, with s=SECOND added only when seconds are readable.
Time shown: h=9 m=4
